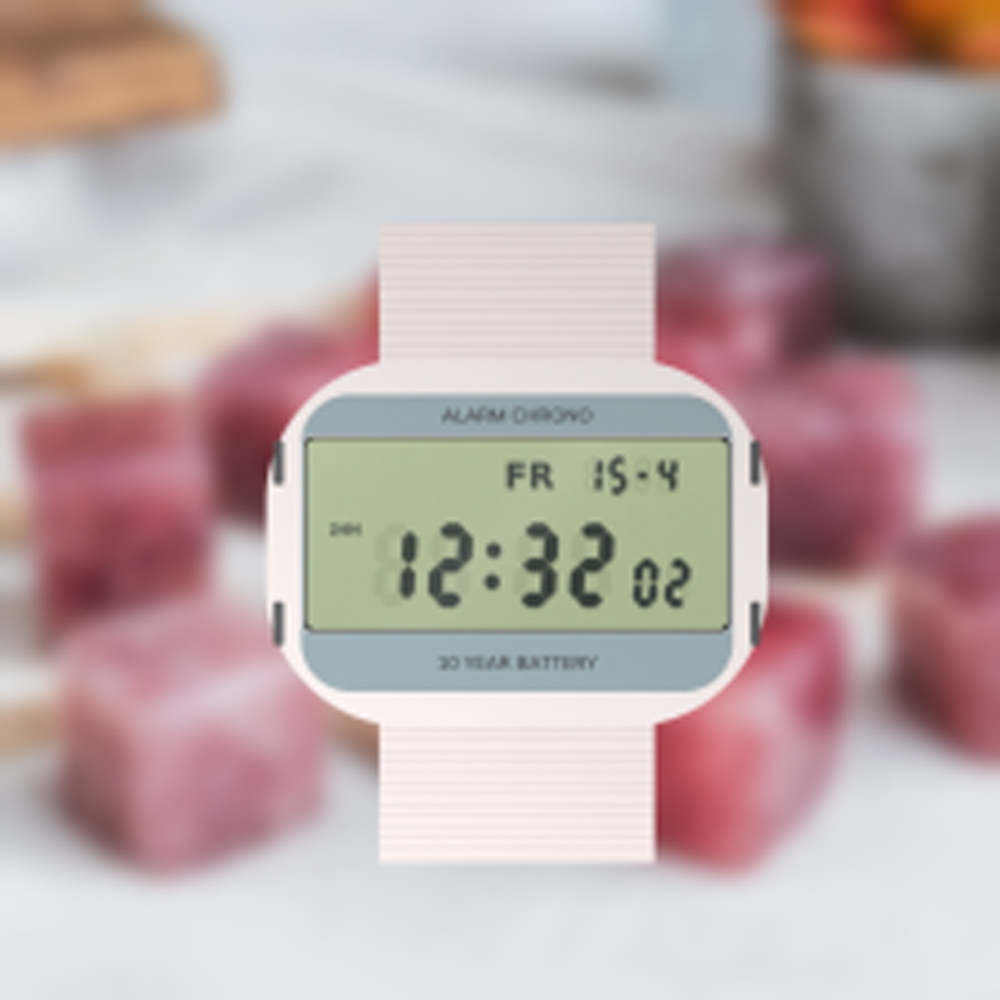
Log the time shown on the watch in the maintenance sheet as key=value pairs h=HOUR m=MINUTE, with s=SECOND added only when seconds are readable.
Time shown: h=12 m=32 s=2
